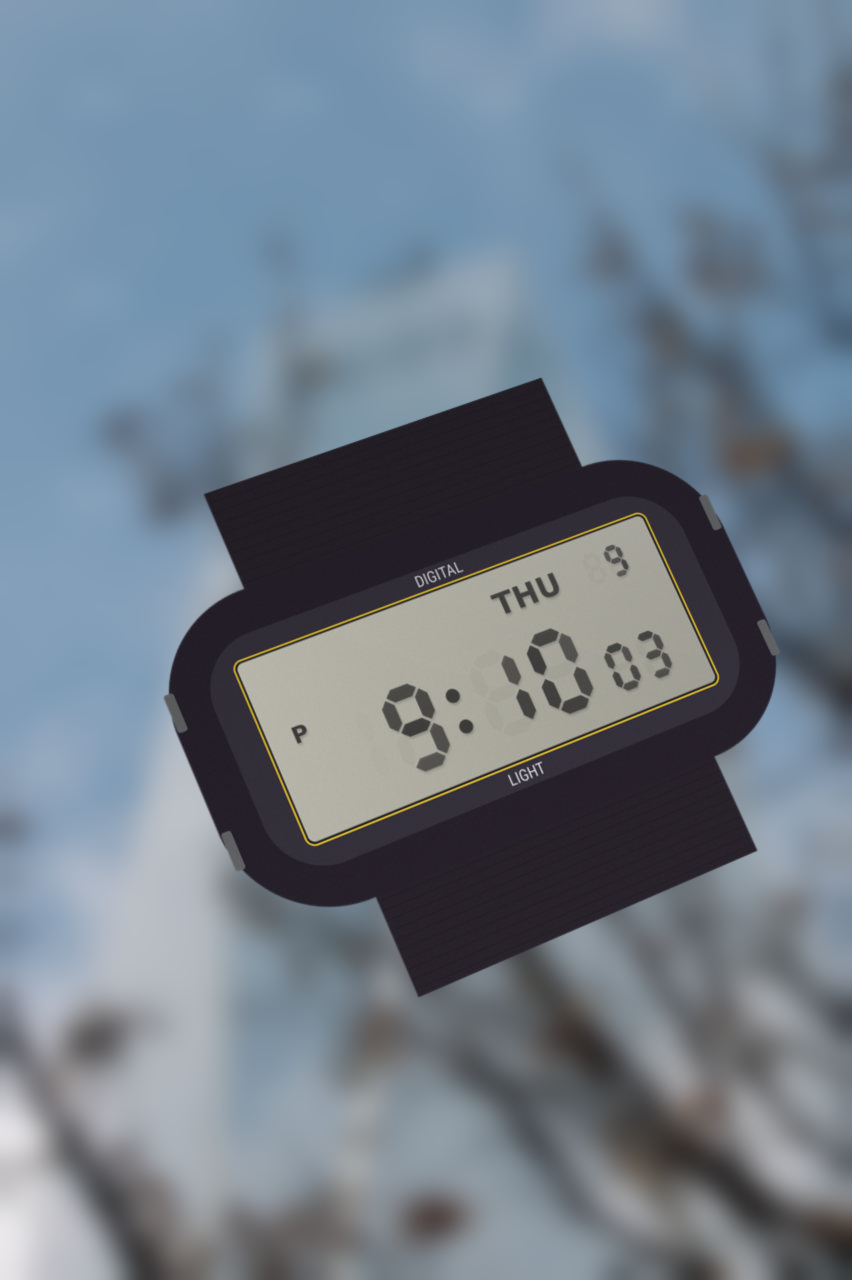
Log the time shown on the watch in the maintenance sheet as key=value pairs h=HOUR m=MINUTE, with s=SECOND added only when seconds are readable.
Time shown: h=9 m=10 s=3
